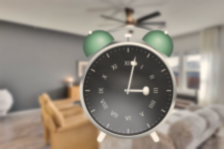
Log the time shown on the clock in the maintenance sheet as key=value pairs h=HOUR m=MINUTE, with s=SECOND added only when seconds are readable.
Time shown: h=3 m=2
